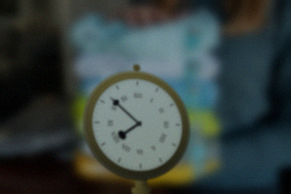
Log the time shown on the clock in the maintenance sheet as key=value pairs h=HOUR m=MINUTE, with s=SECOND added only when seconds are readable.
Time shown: h=7 m=52
